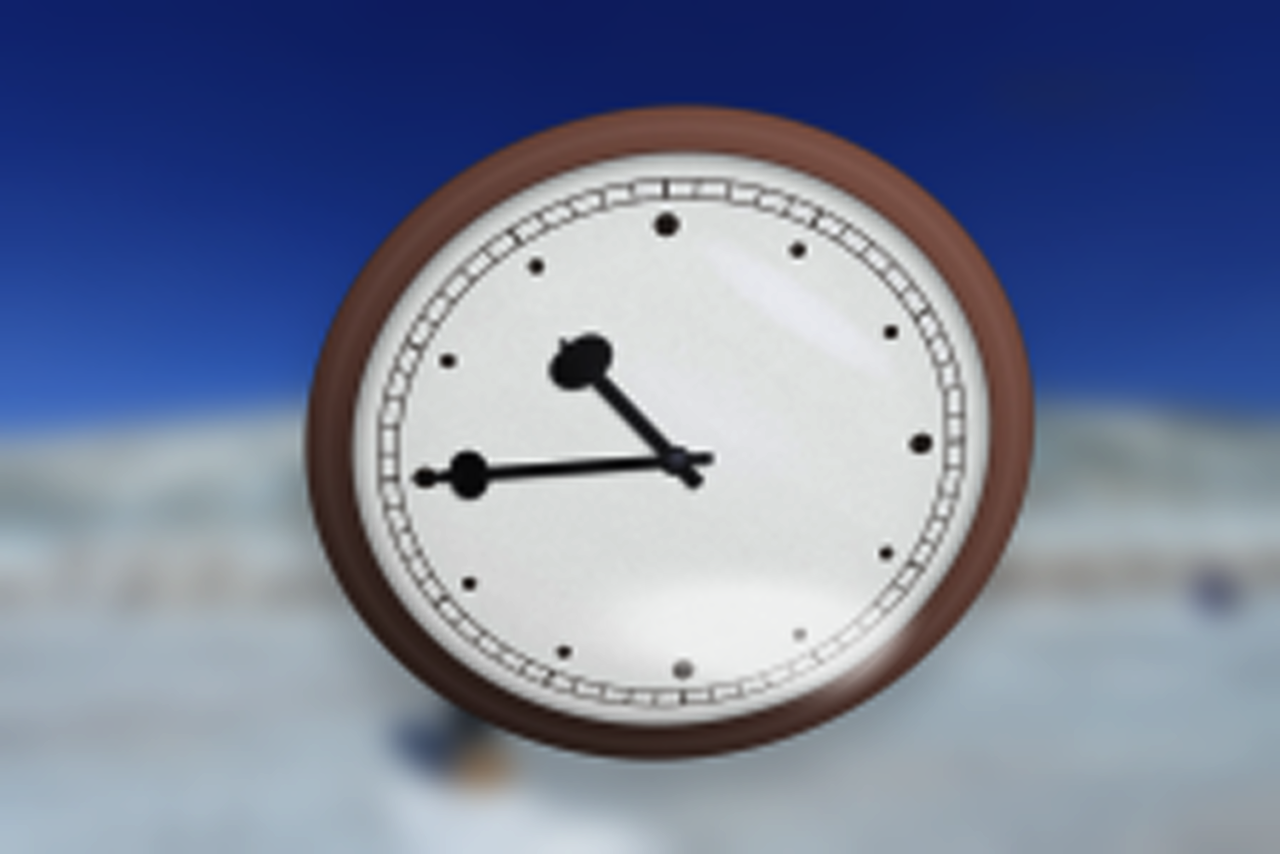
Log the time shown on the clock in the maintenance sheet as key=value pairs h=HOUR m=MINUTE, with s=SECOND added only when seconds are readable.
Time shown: h=10 m=45
